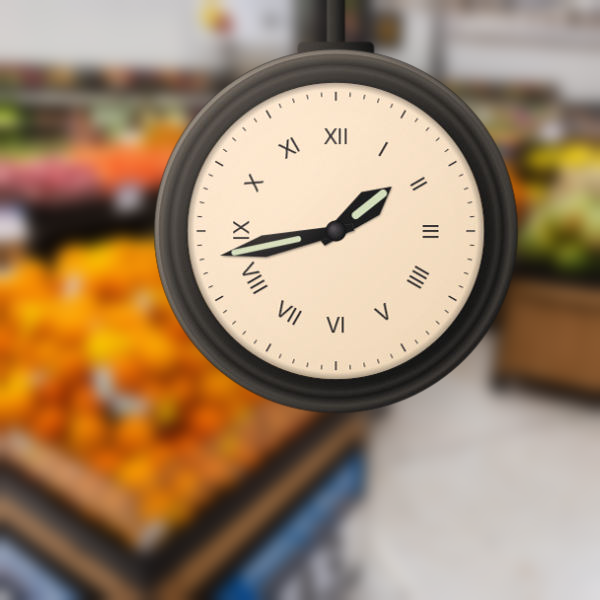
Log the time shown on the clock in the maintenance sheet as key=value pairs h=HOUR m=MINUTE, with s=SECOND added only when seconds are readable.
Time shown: h=1 m=43
